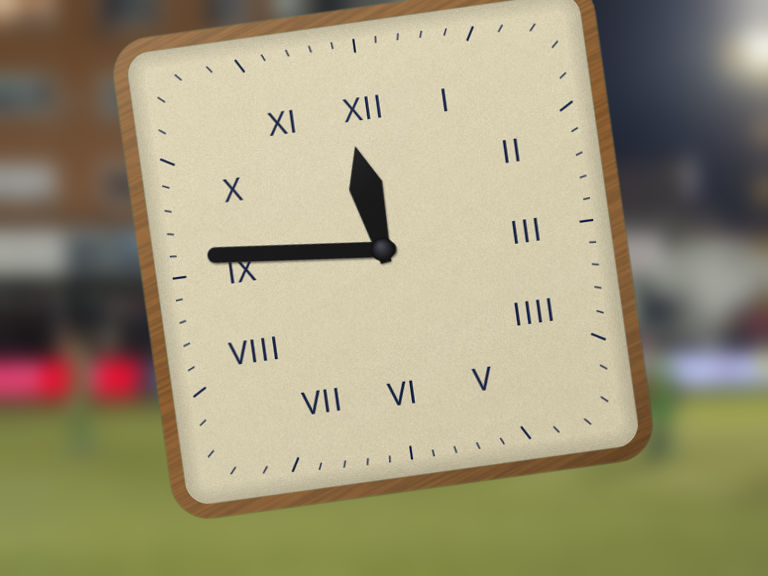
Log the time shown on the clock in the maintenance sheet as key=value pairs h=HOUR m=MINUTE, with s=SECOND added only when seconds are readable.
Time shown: h=11 m=46
